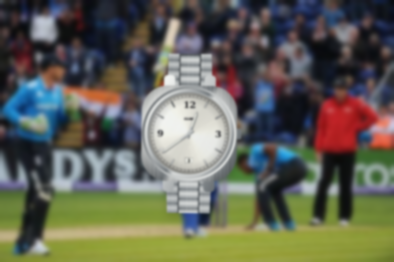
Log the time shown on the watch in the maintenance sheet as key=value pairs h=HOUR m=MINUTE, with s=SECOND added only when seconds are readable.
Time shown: h=12 m=39
